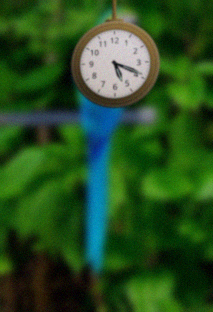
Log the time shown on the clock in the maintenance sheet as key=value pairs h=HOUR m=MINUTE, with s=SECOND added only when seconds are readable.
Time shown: h=5 m=19
